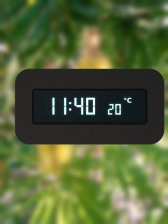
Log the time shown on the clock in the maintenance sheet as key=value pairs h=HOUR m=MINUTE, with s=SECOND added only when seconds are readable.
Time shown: h=11 m=40
